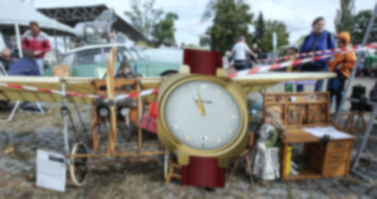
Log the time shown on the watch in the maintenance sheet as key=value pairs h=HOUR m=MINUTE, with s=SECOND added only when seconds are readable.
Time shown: h=10 m=58
